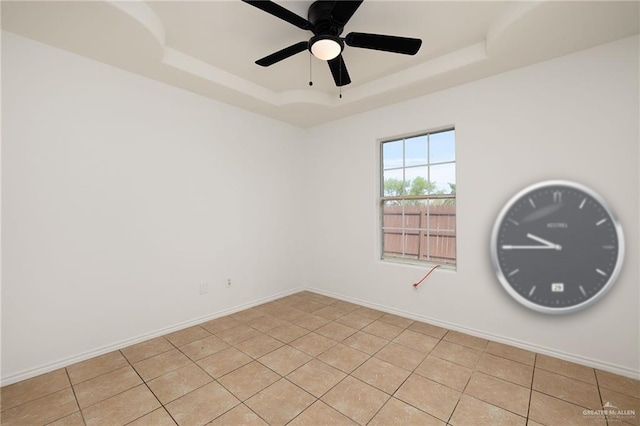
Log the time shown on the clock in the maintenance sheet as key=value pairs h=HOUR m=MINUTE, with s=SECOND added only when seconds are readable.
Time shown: h=9 m=45
